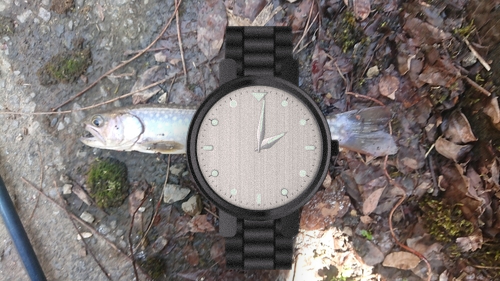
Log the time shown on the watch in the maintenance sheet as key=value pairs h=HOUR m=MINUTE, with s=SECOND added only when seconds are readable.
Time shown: h=2 m=1
